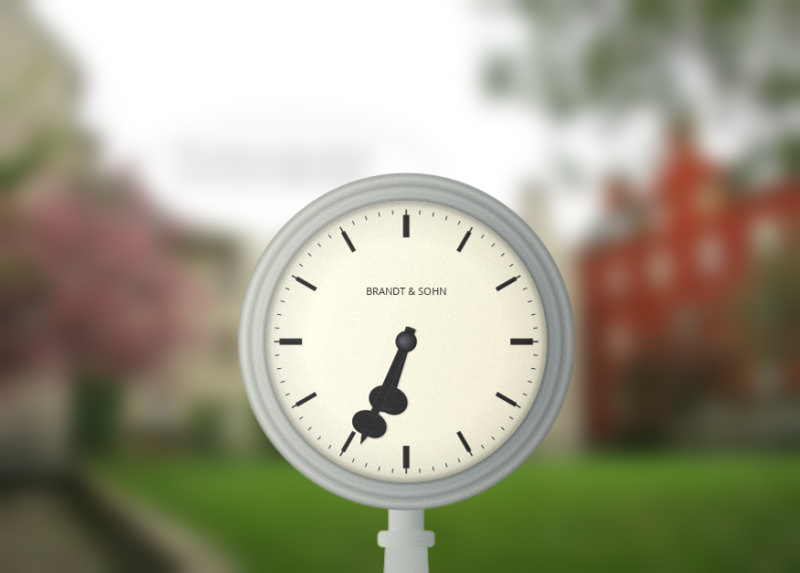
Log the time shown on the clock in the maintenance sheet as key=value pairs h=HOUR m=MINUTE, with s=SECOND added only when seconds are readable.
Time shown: h=6 m=34
